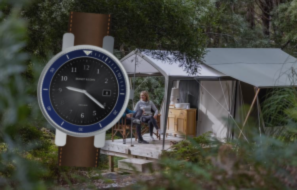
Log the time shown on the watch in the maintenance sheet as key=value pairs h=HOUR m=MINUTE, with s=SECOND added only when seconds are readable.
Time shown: h=9 m=21
